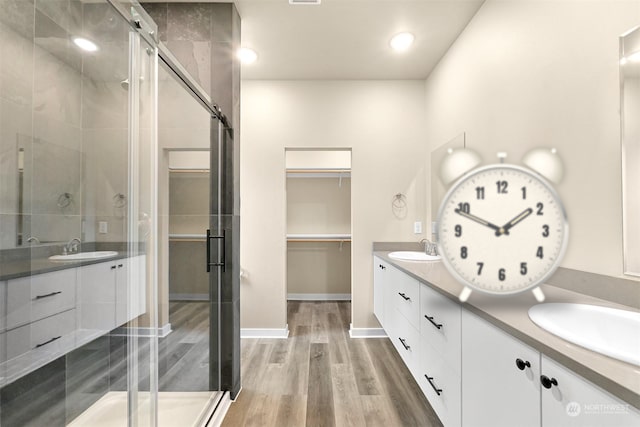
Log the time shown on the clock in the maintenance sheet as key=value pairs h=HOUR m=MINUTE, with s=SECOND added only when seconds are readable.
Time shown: h=1 m=49
